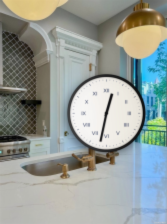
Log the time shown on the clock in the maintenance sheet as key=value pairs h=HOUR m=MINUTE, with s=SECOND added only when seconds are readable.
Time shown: h=12 m=32
